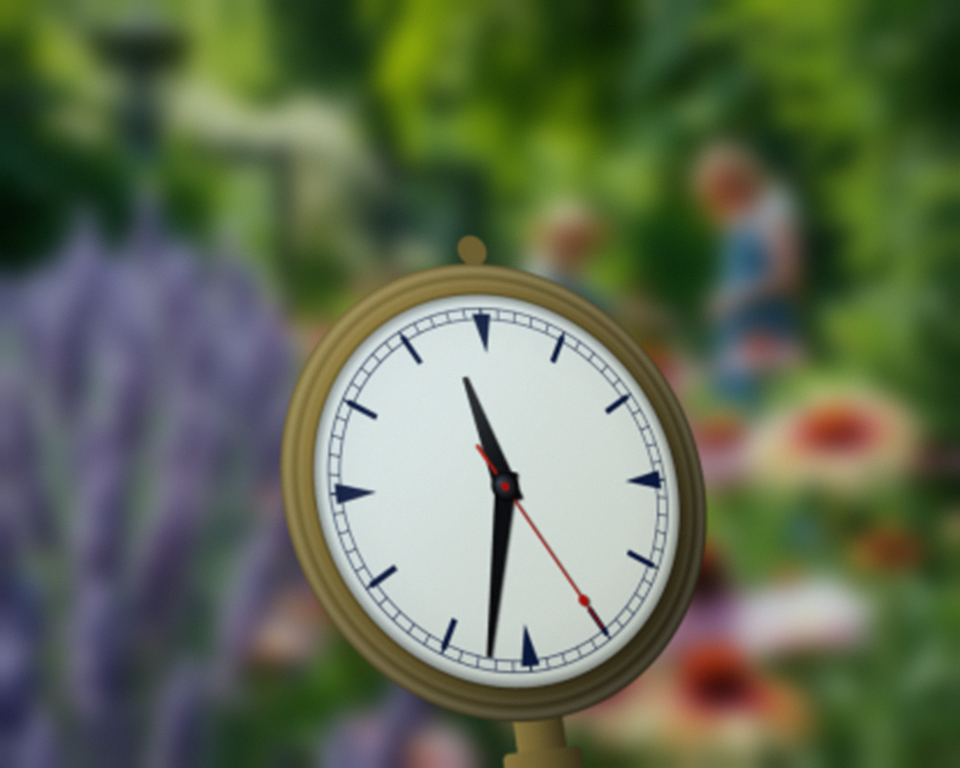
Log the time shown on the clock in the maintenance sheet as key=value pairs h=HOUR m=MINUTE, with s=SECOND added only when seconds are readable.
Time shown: h=11 m=32 s=25
